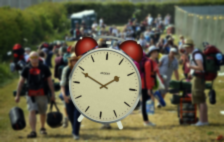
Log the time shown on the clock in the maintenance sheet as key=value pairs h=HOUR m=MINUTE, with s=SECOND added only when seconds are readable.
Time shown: h=1 m=49
